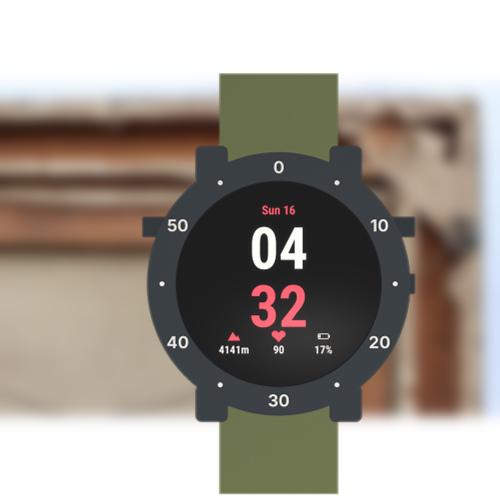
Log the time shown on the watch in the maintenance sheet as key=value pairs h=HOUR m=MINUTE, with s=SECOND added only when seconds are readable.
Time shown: h=4 m=32
